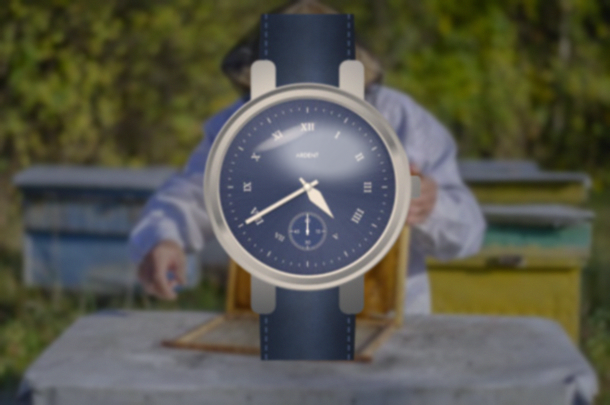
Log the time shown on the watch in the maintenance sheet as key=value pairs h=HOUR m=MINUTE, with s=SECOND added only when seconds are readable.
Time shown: h=4 m=40
